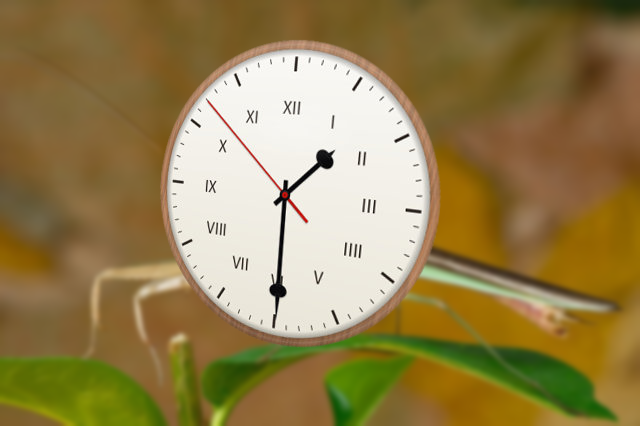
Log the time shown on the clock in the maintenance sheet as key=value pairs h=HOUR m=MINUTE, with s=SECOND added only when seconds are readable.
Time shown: h=1 m=29 s=52
